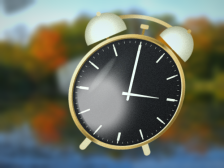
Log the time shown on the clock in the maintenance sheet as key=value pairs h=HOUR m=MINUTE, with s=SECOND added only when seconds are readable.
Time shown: h=3 m=0
